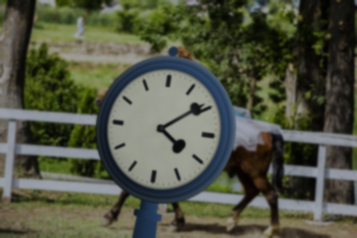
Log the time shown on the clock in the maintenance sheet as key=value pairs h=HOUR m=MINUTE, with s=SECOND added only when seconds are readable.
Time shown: h=4 m=9
